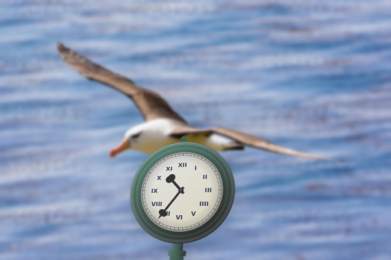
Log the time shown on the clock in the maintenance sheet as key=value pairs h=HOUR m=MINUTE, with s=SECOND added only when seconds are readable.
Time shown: h=10 m=36
